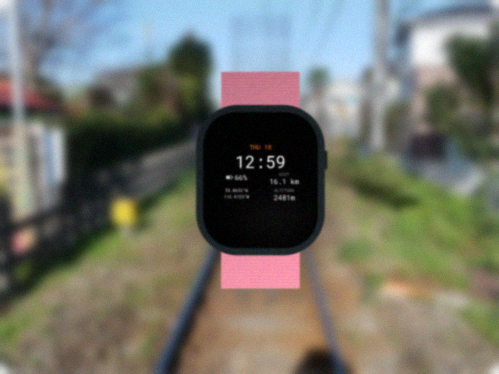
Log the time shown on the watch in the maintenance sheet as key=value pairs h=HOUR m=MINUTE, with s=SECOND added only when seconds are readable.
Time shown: h=12 m=59
